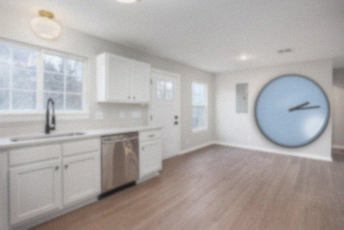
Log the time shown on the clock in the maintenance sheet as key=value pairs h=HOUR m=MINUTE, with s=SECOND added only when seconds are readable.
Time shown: h=2 m=14
